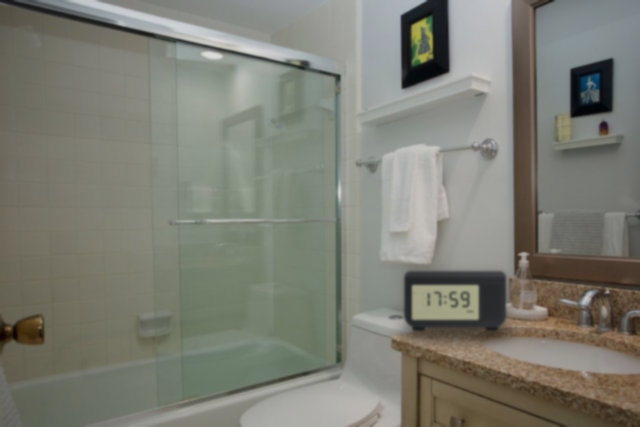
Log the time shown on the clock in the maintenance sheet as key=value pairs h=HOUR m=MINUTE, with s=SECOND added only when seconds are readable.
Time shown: h=17 m=59
